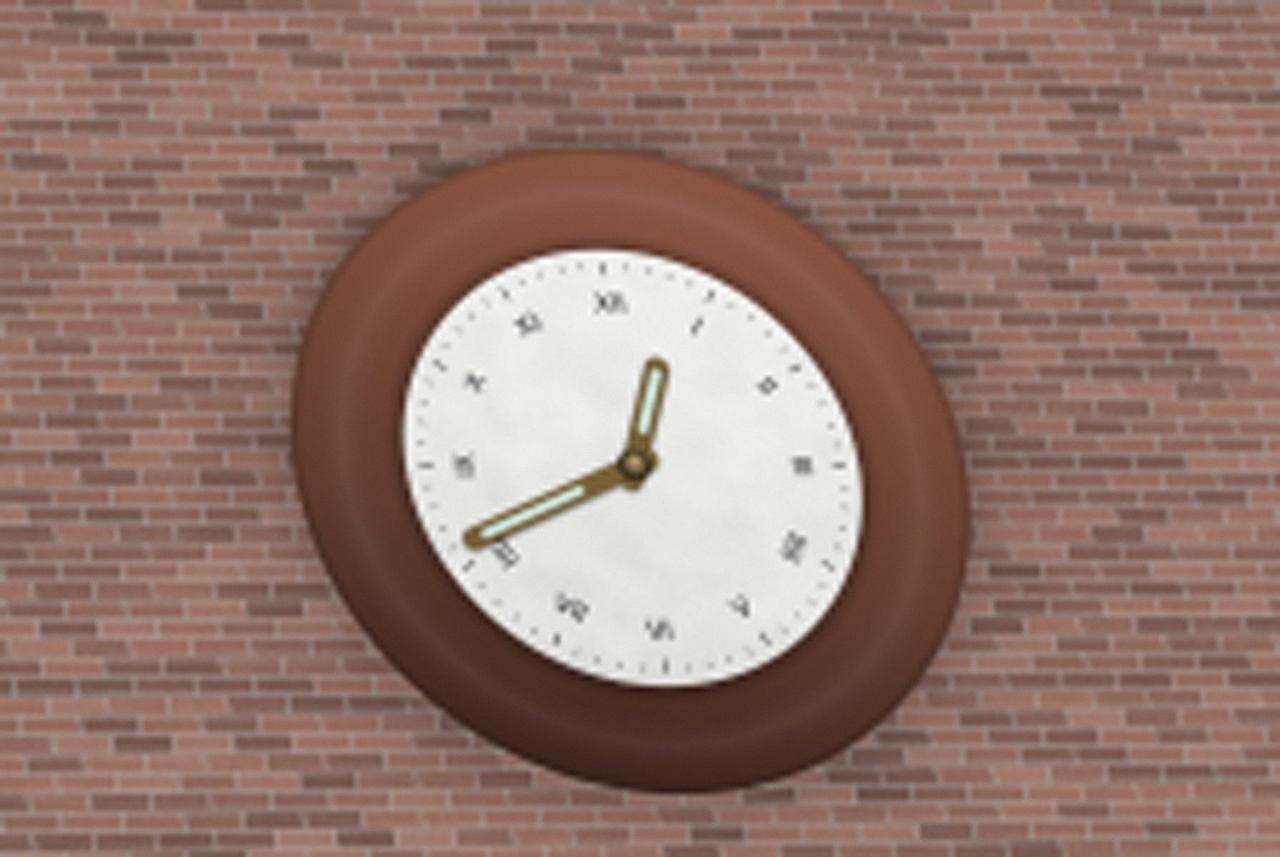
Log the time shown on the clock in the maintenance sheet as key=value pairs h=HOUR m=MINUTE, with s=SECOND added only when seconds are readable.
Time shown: h=12 m=41
